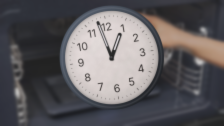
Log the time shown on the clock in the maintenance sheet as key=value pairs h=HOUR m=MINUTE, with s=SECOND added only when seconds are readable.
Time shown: h=12 m=58
